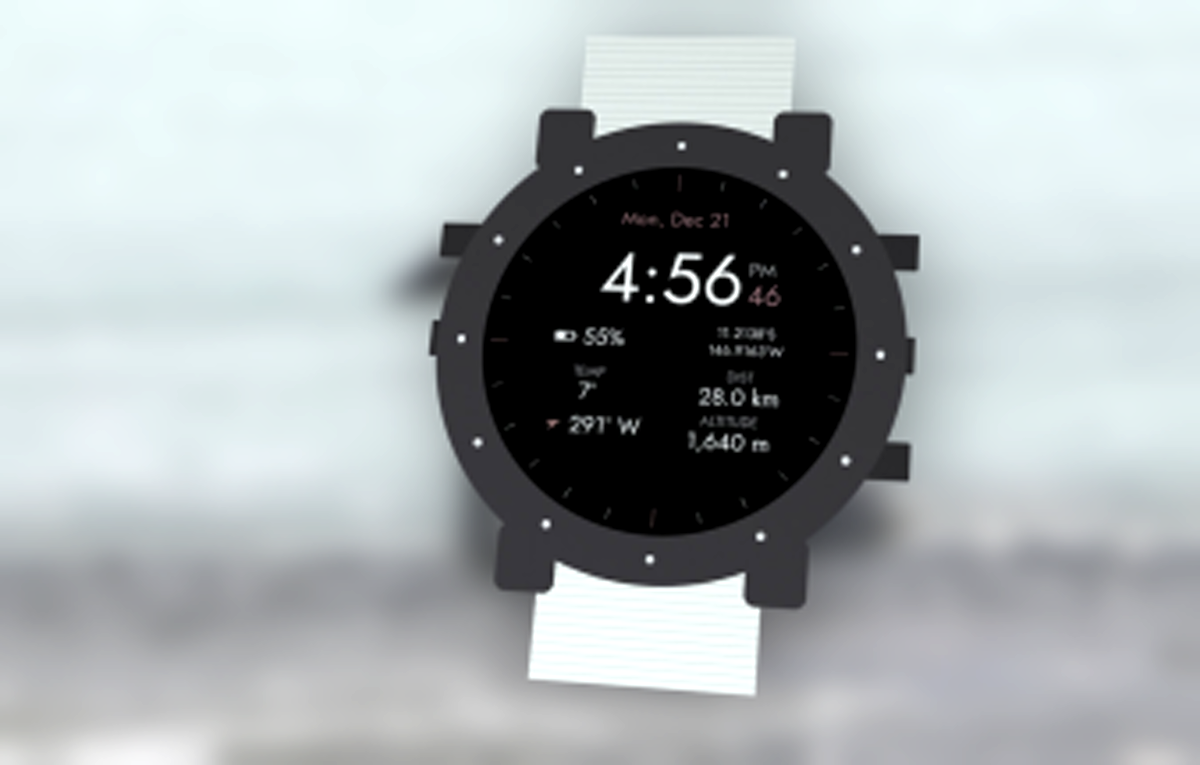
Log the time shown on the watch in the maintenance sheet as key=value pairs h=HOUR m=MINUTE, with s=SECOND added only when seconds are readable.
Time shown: h=4 m=56 s=46
